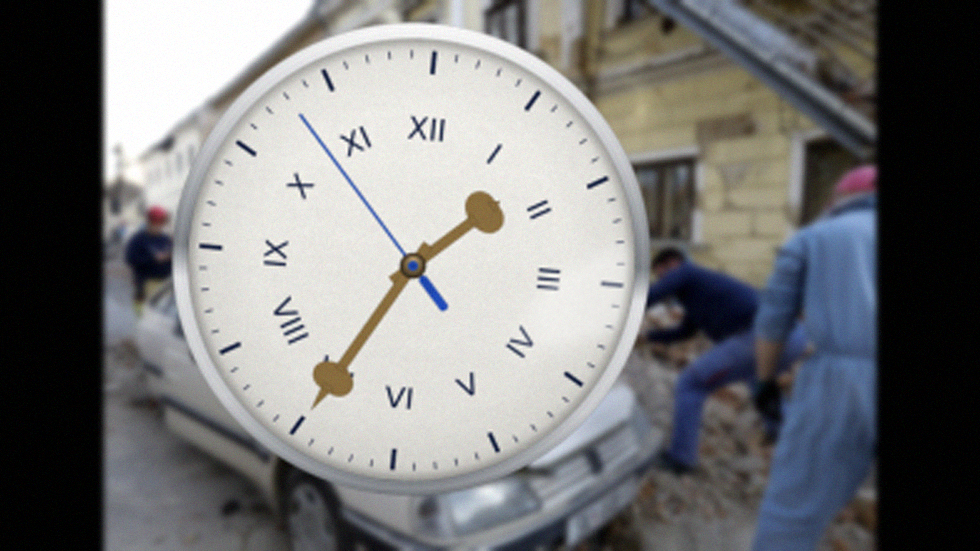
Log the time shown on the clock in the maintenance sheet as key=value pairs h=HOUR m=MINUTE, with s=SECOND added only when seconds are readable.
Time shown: h=1 m=34 s=53
